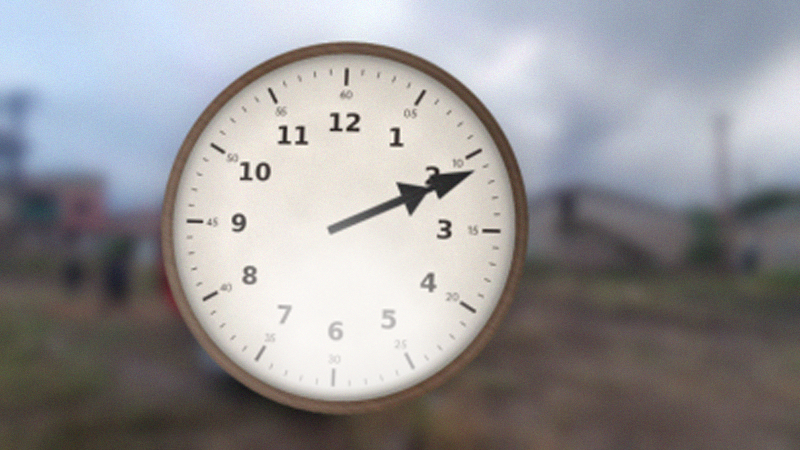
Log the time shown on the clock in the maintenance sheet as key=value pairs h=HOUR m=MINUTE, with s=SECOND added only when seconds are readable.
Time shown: h=2 m=11
